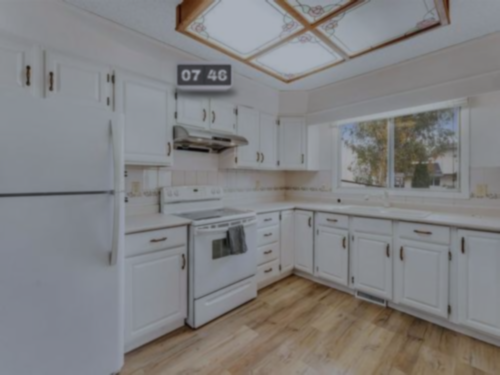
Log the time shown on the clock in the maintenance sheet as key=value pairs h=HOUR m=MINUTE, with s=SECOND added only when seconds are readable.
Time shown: h=7 m=46
